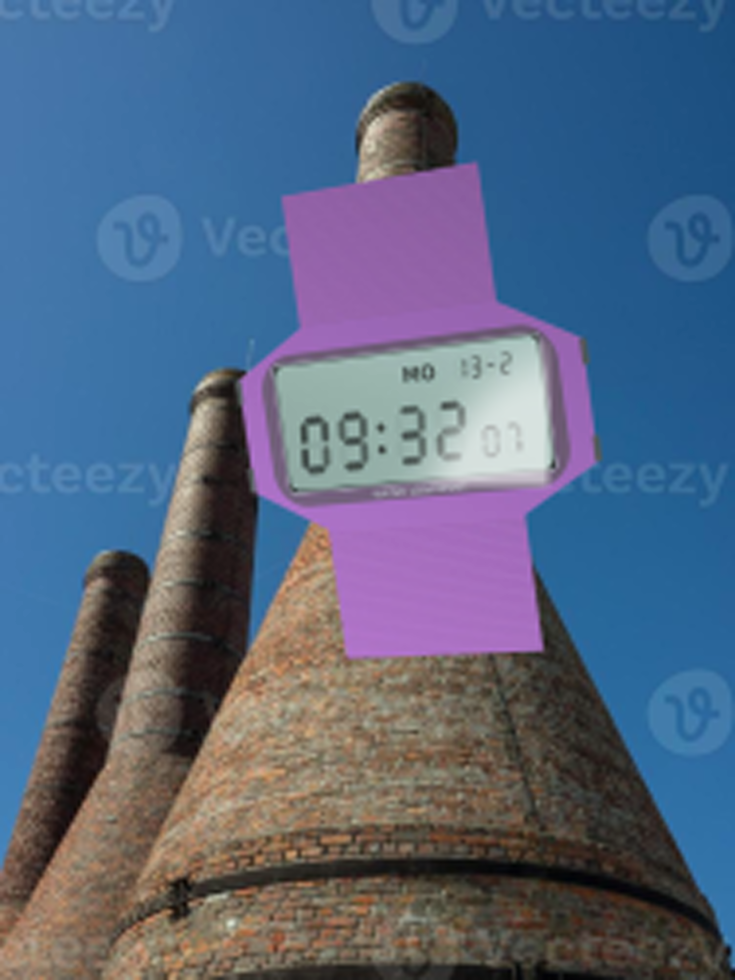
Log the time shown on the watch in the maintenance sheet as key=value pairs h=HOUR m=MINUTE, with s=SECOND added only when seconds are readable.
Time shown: h=9 m=32 s=7
